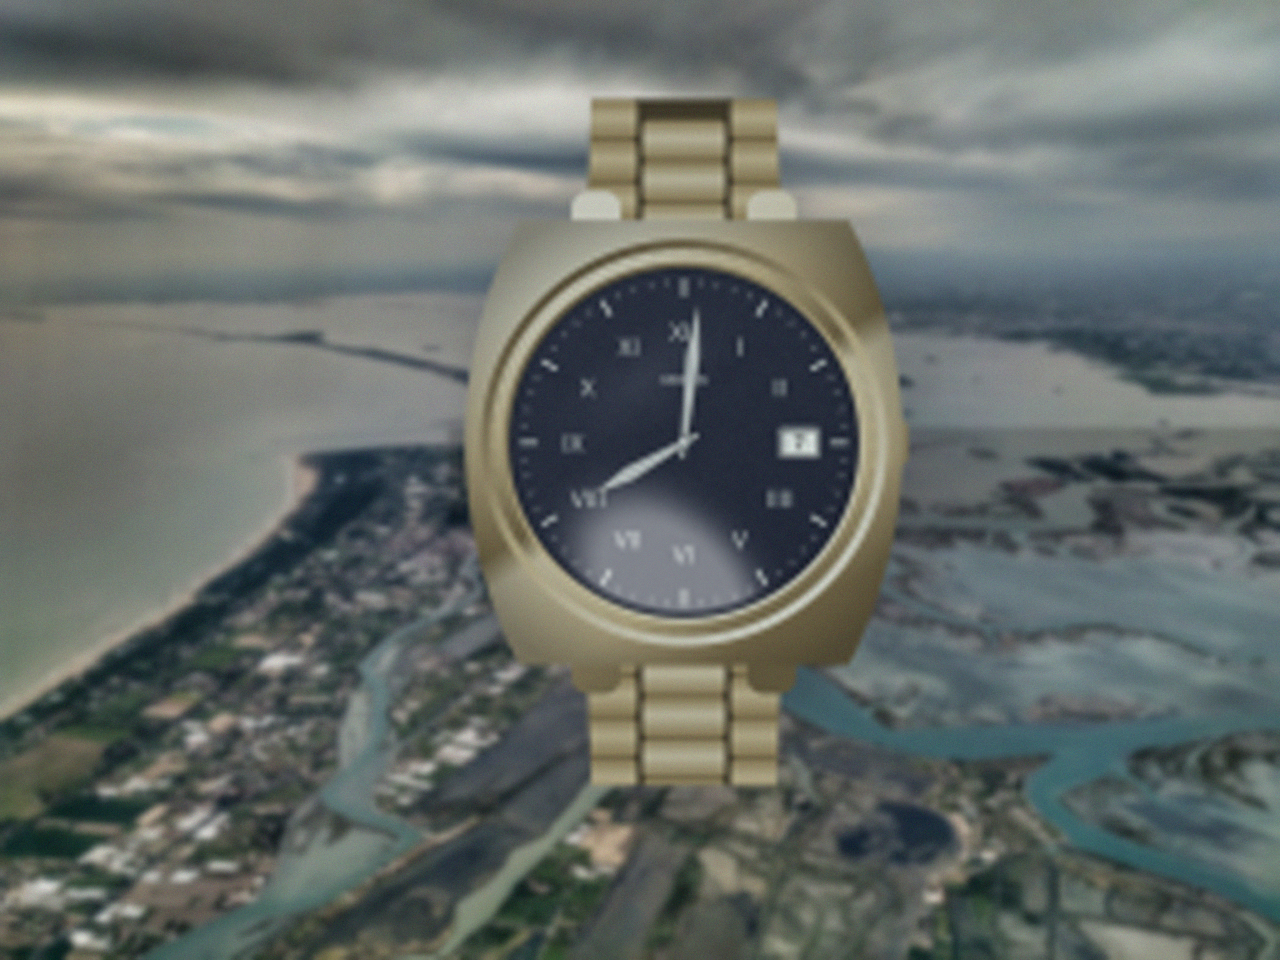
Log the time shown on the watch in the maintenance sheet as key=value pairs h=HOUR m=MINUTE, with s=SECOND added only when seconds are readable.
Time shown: h=8 m=1
